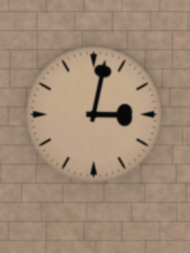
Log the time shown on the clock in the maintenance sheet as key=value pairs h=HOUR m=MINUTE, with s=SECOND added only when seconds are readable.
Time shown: h=3 m=2
